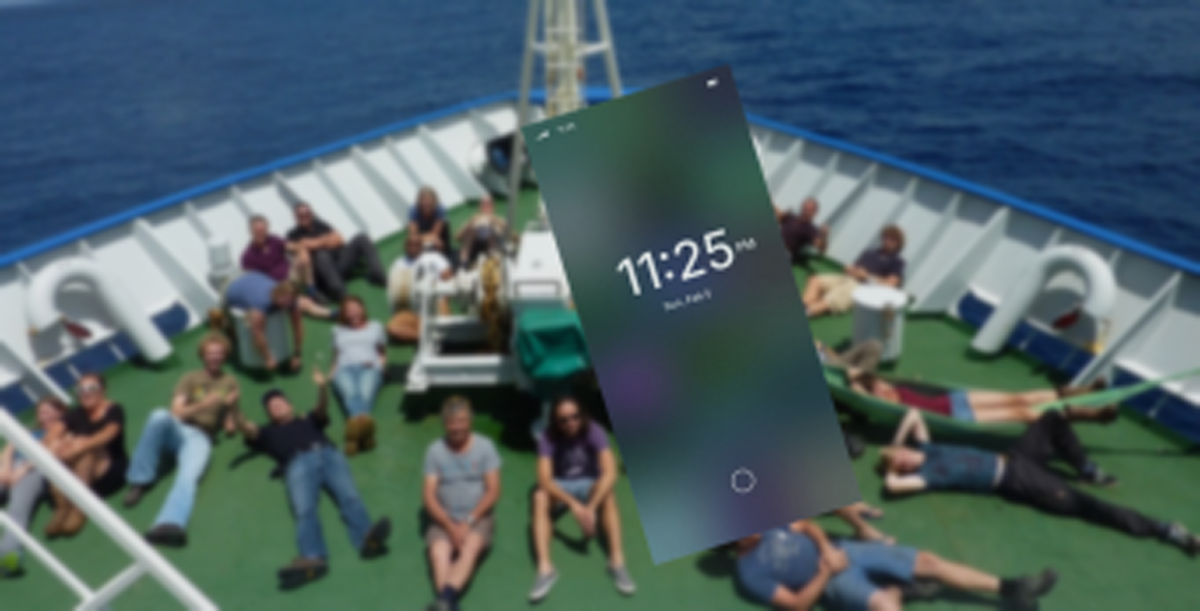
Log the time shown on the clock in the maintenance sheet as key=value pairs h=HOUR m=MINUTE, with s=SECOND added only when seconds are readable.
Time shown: h=11 m=25
